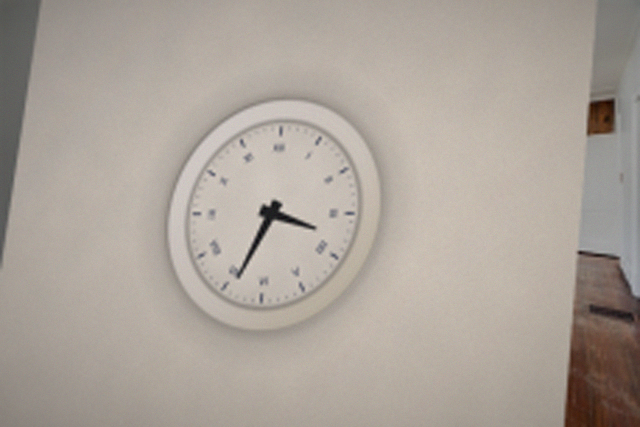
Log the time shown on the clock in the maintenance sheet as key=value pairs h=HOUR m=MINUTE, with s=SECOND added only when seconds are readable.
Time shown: h=3 m=34
